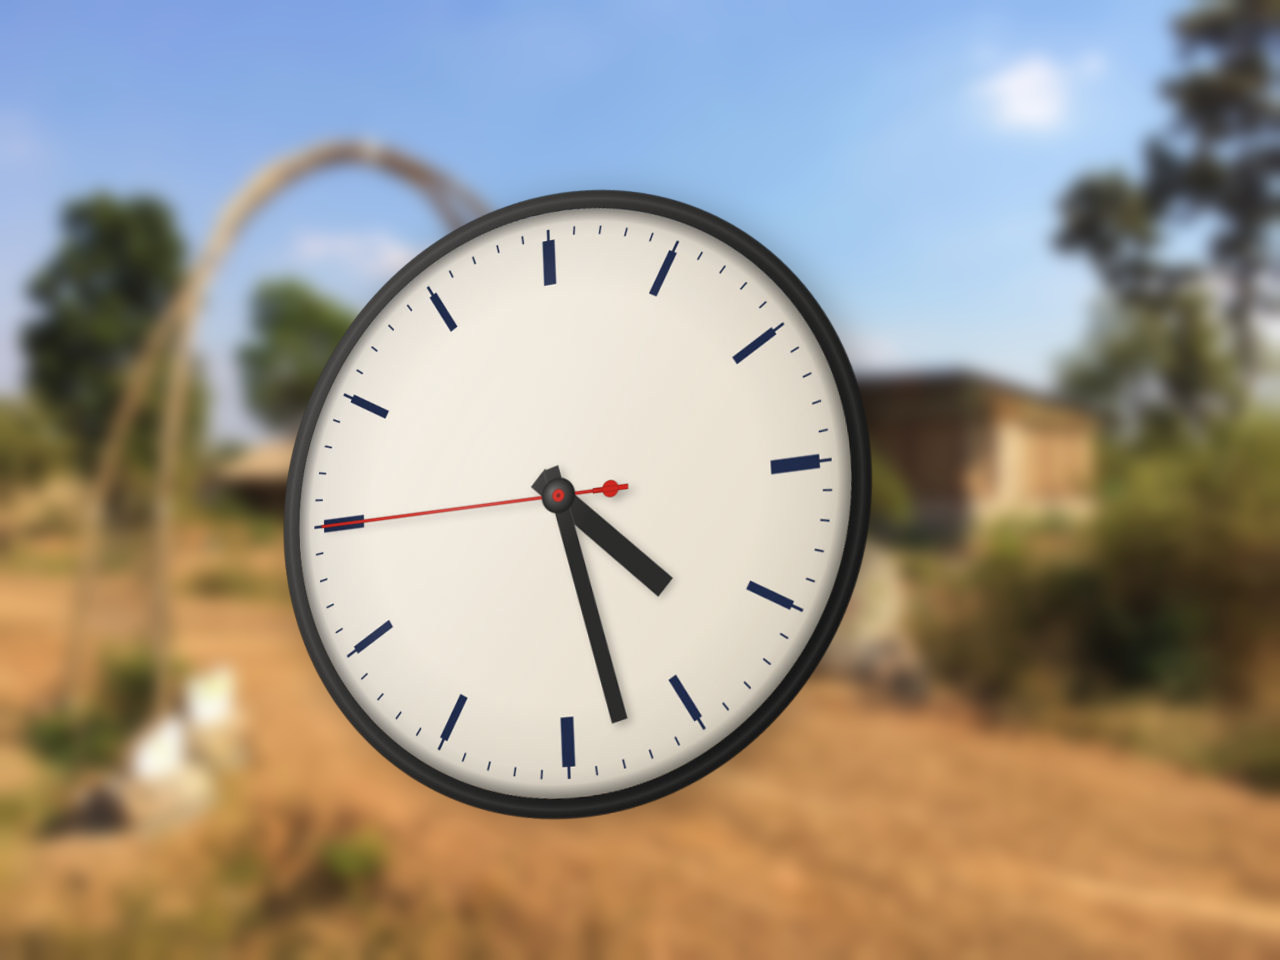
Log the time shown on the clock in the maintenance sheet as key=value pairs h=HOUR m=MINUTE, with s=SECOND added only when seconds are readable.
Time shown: h=4 m=27 s=45
